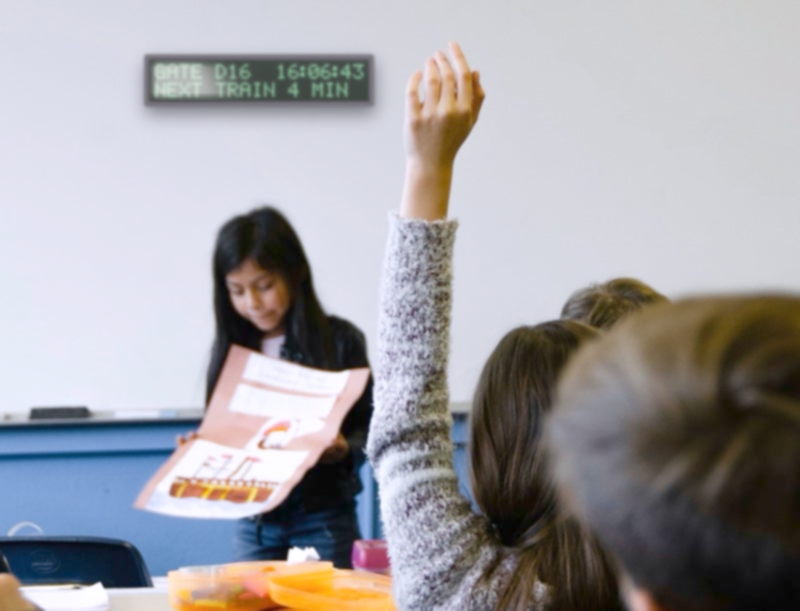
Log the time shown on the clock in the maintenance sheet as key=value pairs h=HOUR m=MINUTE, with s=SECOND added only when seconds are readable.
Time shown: h=16 m=6 s=43
